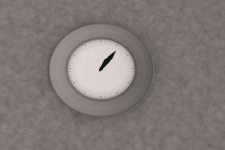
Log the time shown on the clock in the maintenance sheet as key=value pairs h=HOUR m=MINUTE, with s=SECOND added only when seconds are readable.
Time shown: h=1 m=6
